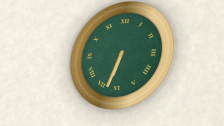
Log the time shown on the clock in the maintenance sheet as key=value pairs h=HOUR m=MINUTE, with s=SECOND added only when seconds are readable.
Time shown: h=6 m=33
